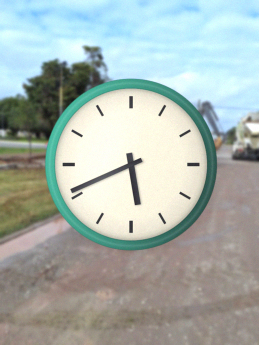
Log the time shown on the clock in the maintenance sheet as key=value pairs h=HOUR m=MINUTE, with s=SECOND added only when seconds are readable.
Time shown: h=5 m=41
